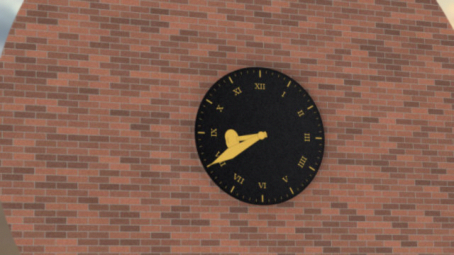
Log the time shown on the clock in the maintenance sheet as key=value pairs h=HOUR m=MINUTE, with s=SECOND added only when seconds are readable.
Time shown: h=8 m=40
